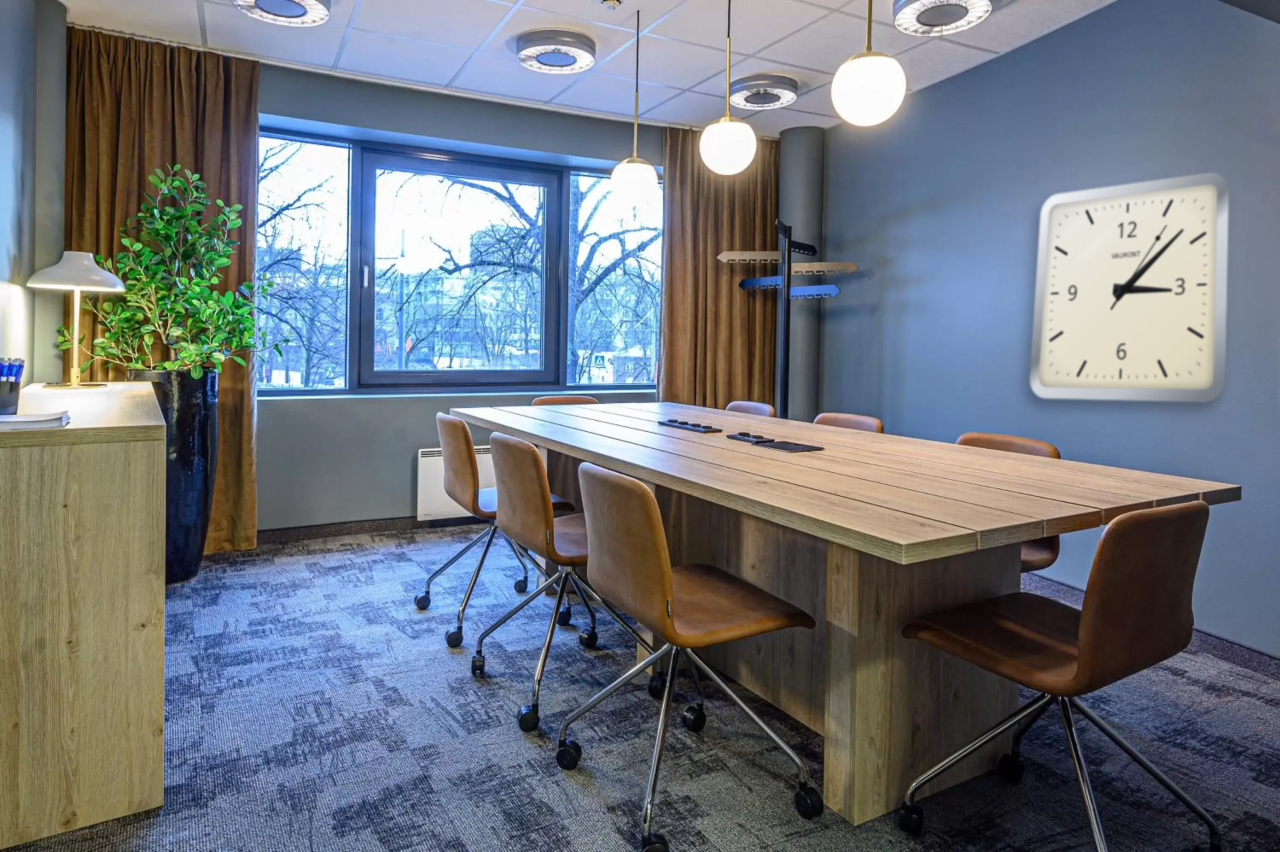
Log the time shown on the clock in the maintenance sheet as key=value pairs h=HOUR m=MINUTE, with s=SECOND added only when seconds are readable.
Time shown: h=3 m=8 s=6
